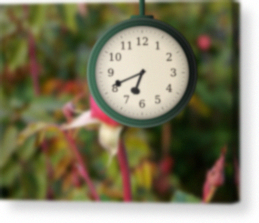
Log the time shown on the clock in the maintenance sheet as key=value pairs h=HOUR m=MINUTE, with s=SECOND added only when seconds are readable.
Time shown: h=6 m=41
